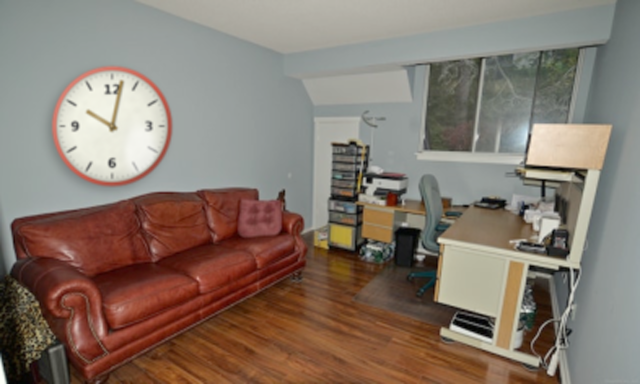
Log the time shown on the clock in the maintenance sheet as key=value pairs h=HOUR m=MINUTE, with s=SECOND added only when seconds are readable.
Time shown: h=10 m=2
